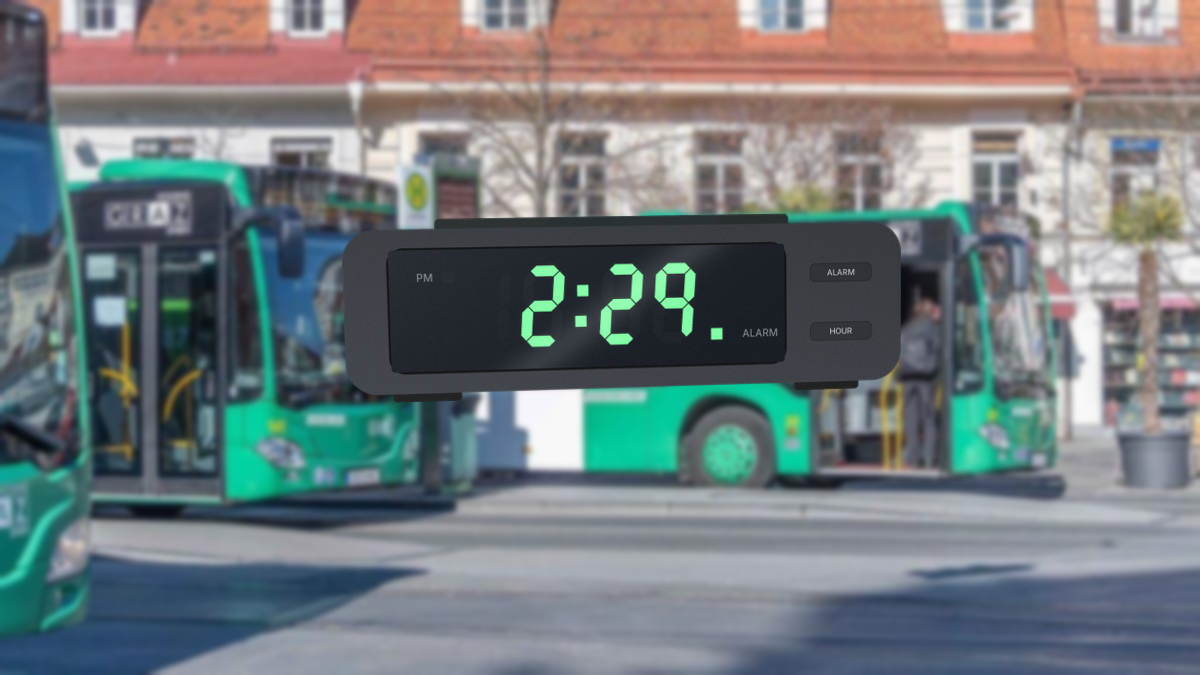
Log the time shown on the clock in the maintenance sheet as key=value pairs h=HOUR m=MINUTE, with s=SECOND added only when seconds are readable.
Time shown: h=2 m=29
